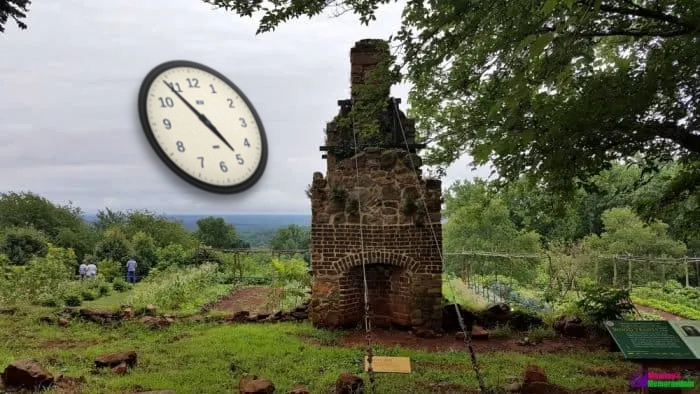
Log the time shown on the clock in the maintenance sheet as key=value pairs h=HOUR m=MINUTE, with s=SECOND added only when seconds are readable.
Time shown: h=4 m=54
